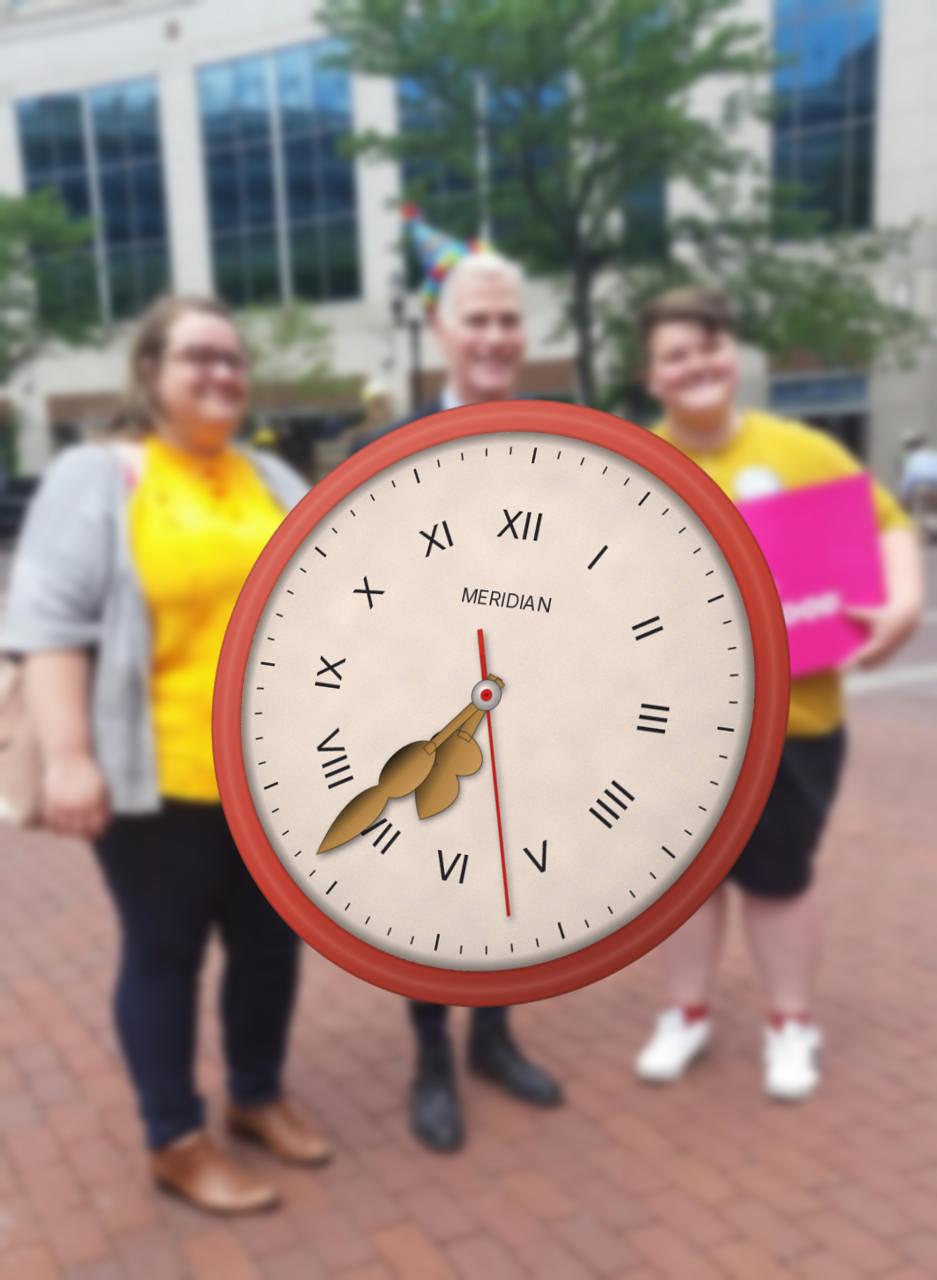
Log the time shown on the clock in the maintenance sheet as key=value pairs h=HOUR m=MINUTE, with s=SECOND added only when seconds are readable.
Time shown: h=6 m=36 s=27
